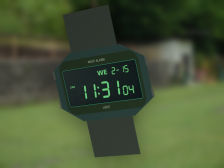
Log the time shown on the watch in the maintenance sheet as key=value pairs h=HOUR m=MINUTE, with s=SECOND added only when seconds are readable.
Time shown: h=11 m=31 s=4
